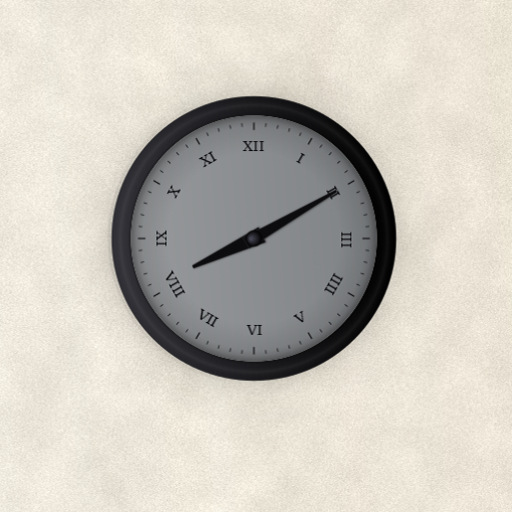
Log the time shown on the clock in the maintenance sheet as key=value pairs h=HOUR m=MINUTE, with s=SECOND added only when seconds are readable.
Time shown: h=8 m=10
